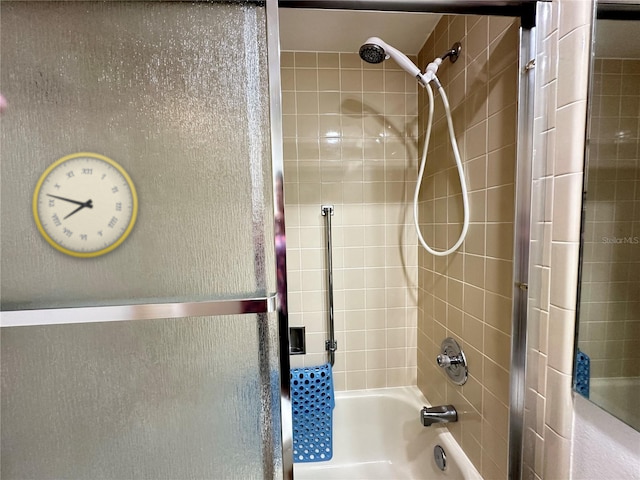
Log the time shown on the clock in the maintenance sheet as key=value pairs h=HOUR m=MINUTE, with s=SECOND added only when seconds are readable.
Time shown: h=7 m=47
